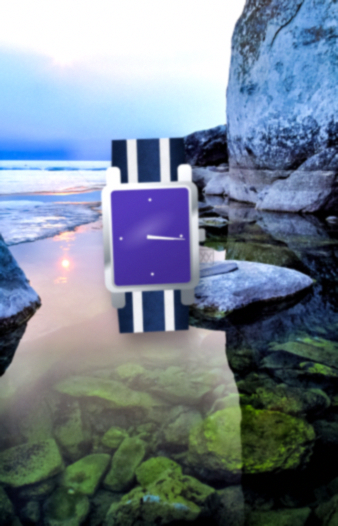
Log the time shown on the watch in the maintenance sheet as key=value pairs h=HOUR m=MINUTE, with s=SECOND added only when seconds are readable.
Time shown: h=3 m=16
